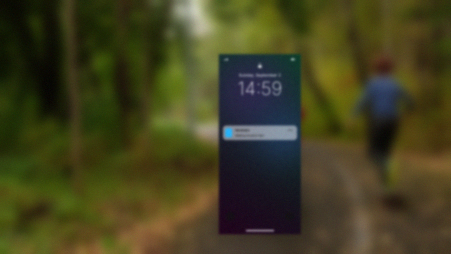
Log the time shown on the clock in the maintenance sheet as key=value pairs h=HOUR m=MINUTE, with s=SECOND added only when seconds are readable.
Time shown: h=14 m=59
